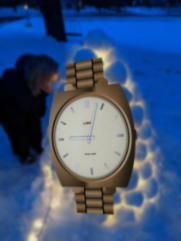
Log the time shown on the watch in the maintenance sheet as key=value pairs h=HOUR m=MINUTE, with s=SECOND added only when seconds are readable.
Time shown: h=9 m=3
